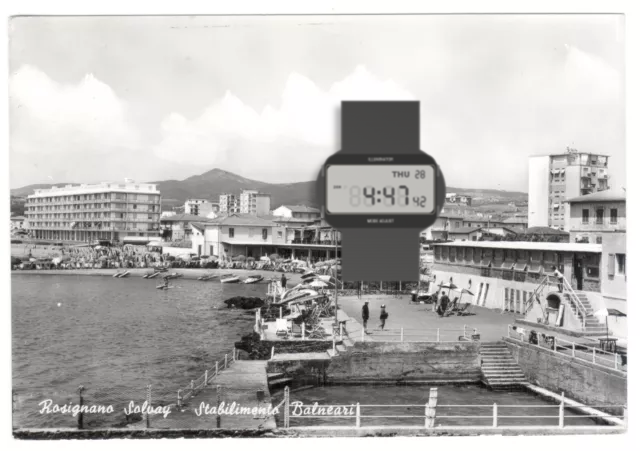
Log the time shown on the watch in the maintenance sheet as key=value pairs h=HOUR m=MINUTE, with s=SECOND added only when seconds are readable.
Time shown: h=4 m=47 s=42
